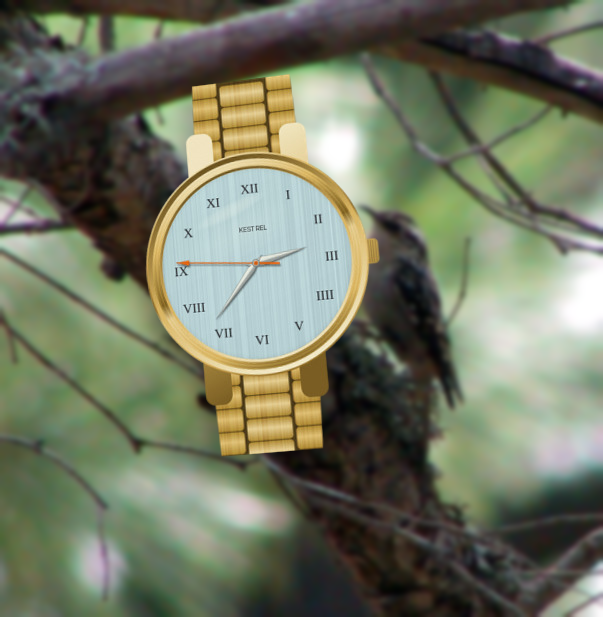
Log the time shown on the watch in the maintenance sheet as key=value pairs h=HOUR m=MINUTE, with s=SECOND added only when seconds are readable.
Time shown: h=2 m=36 s=46
